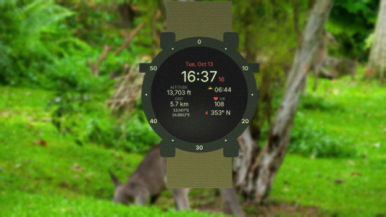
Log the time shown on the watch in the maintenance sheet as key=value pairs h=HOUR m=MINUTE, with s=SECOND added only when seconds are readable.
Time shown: h=16 m=37
